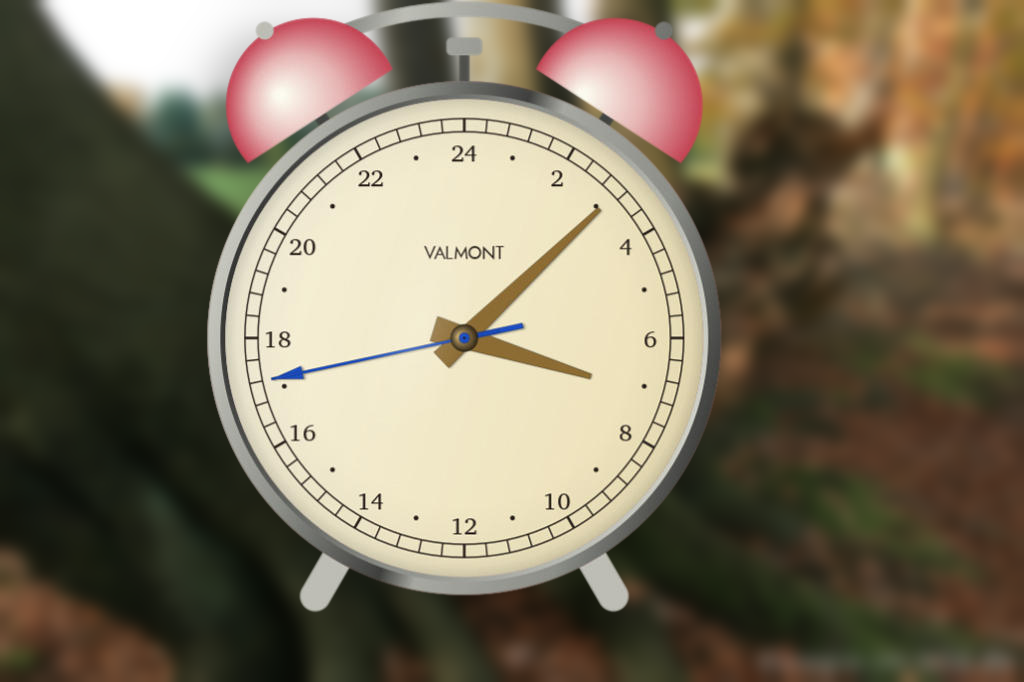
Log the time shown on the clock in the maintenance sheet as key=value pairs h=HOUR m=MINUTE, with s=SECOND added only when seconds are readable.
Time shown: h=7 m=7 s=43
